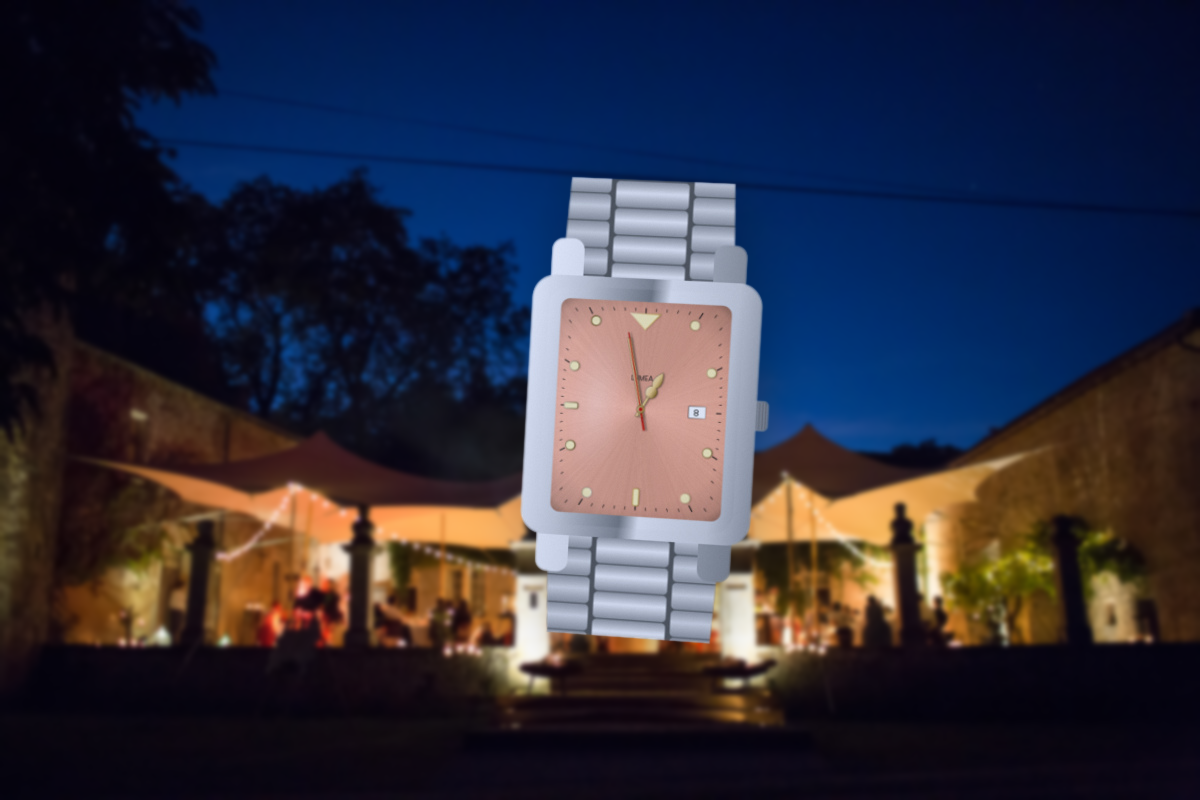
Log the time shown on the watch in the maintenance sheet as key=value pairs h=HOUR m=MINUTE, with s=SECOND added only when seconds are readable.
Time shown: h=12 m=57 s=58
